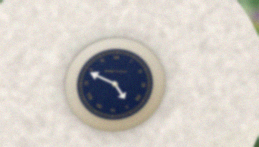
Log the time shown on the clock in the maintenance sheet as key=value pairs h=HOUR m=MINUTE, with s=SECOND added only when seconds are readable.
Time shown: h=4 m=49
